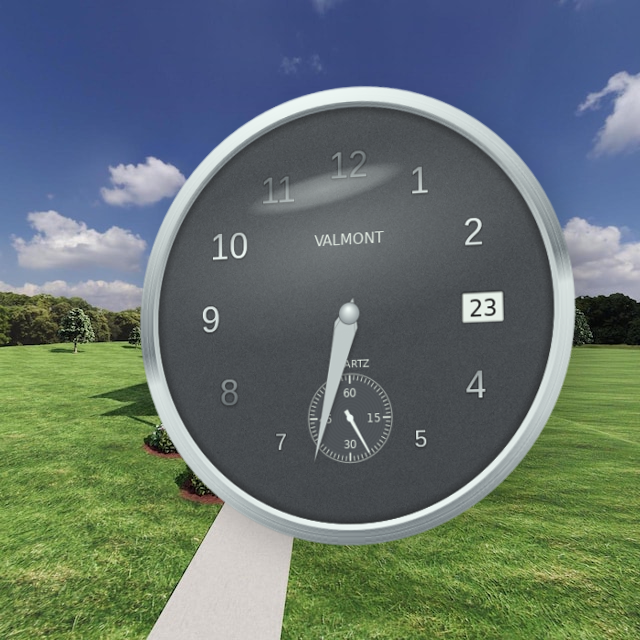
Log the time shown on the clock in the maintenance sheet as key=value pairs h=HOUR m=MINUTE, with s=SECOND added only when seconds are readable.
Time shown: h=6 m=32 s=25
